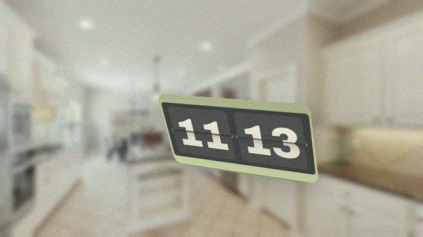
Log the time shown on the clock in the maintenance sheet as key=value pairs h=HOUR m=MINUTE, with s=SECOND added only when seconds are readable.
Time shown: h=11 m=13
